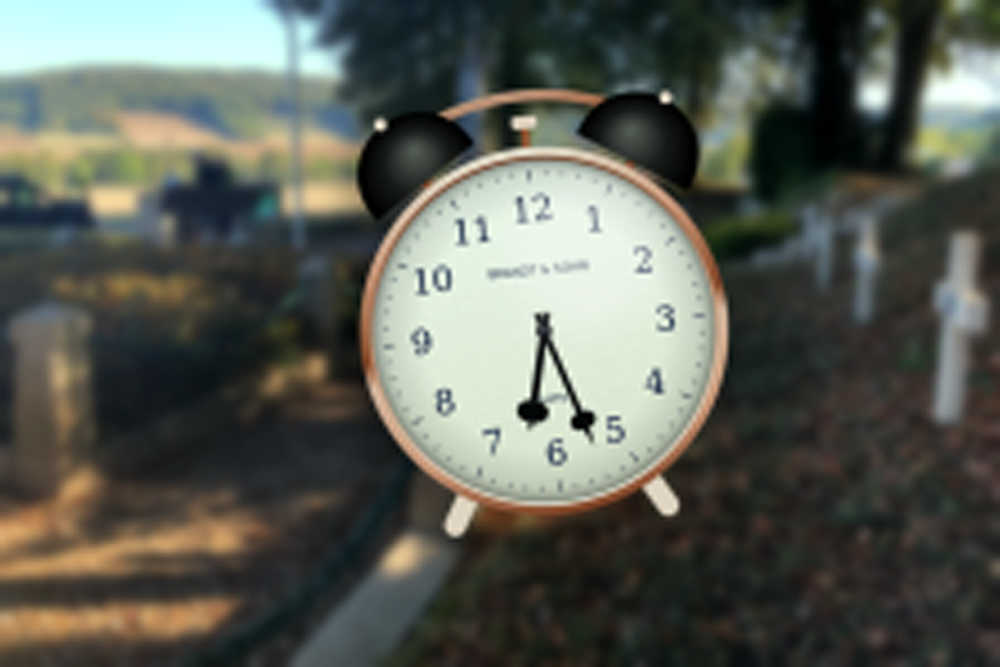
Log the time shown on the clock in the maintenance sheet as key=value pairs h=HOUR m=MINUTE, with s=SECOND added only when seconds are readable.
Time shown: h=6 m=27
